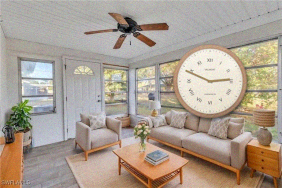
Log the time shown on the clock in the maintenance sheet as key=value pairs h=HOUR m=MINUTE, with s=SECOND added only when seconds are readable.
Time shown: h=2 m=49
